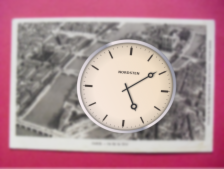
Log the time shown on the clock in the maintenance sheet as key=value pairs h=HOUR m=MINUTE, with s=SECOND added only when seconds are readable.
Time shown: h=5 m=9
